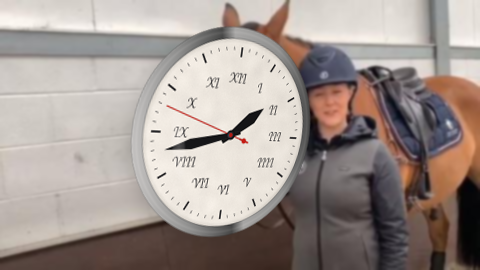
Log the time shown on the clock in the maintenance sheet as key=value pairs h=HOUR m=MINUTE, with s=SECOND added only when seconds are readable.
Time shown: h=1 m=42 s=48
